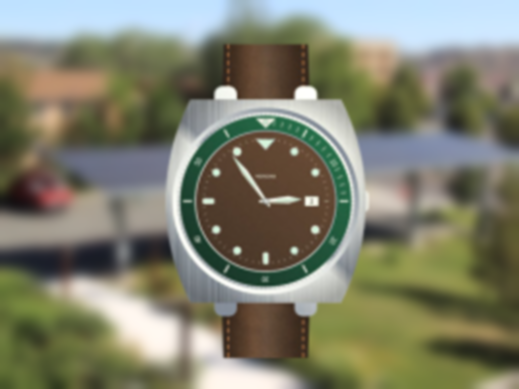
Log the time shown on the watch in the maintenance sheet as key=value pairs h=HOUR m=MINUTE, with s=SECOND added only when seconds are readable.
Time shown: h=2 m=54
